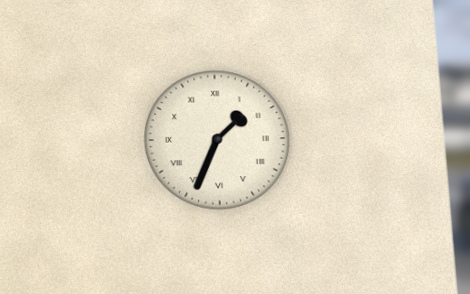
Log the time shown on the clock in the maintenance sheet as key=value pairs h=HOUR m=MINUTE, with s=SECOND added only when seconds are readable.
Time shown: h=1 m=34
